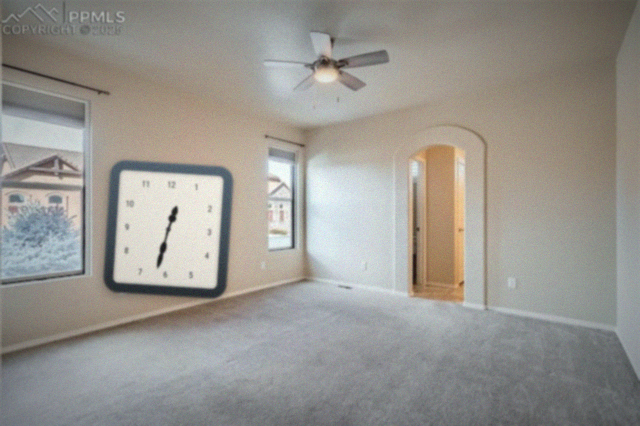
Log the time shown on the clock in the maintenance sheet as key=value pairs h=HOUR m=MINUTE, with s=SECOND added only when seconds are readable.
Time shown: h=12 m=32
